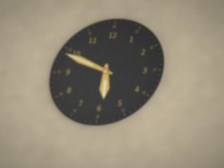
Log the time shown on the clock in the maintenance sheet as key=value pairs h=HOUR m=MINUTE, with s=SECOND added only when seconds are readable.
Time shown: h=5 m=49
